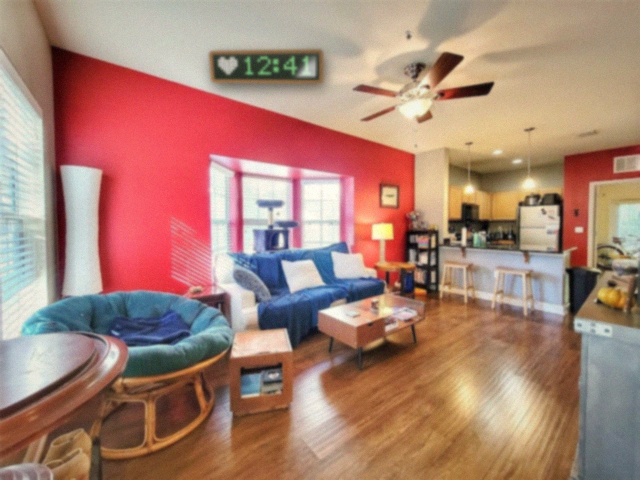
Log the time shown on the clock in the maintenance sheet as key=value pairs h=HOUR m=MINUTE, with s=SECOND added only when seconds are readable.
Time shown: h=12 m=41
